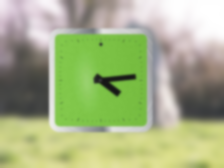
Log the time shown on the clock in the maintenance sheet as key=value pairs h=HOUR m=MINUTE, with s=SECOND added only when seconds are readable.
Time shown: h=4 m=14
